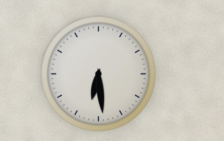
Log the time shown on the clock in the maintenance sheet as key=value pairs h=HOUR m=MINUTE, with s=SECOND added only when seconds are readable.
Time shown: h=6 m=29
